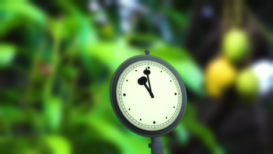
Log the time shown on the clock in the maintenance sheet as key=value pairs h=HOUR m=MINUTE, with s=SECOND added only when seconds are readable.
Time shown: h=10 m=59
